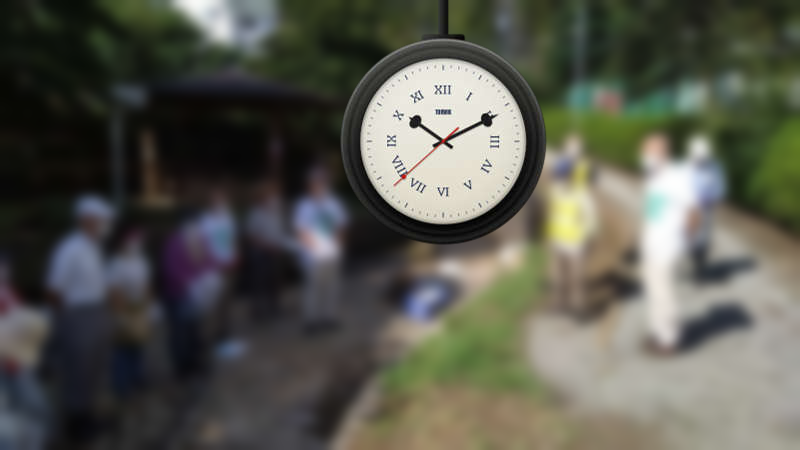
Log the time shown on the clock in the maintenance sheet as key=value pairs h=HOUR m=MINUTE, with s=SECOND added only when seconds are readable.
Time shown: h=10 m=10 s=38
